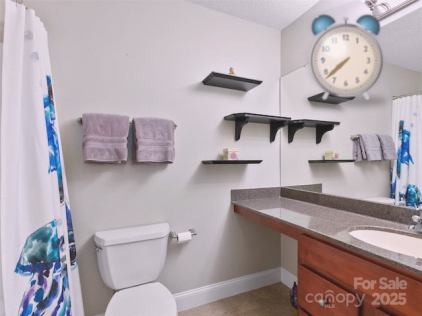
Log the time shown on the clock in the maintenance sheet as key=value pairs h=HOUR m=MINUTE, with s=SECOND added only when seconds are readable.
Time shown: h=7 m=38
